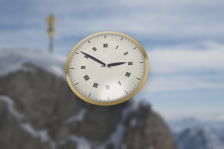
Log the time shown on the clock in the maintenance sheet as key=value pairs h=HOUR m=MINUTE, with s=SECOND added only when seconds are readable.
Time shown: h=2 m=51
